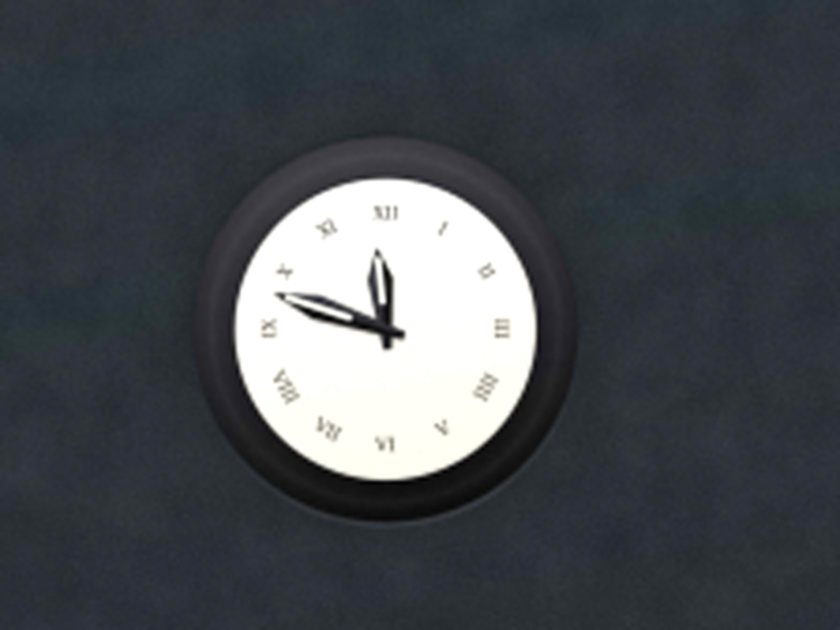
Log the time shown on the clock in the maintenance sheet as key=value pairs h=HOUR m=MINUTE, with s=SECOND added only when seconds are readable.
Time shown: h=11 m=48
